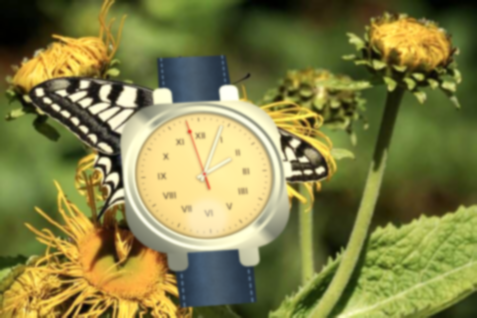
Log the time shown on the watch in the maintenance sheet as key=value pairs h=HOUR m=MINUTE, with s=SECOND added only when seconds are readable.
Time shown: h=2 m=3 s=58
